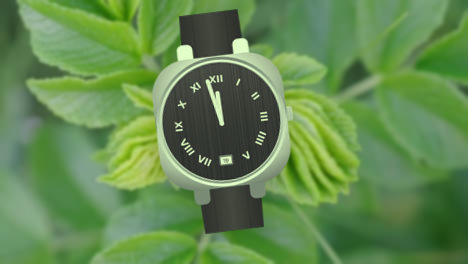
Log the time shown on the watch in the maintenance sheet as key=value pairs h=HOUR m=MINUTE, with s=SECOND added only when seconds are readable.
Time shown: h=11 m=58
